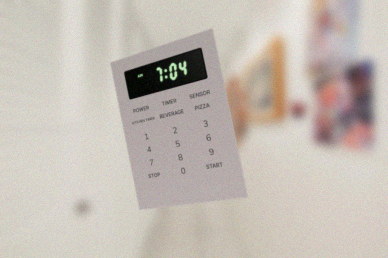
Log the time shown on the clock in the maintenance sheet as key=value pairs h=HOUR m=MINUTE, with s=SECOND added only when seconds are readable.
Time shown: h=7 m=4
